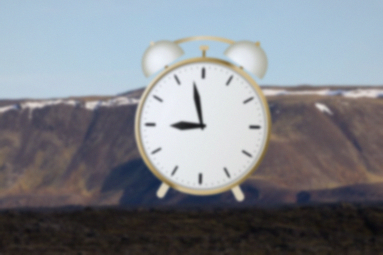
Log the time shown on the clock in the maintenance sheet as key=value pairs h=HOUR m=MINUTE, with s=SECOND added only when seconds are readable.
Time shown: h=8 m=58
